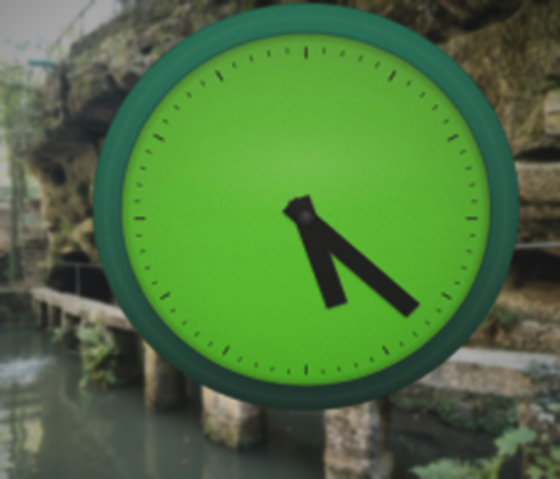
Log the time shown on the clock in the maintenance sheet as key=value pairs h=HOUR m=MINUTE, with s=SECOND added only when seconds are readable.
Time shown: h=5 m=22
